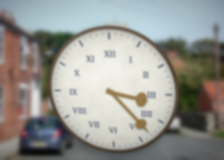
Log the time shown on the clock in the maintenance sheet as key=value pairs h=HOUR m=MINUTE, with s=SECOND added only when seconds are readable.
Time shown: h=3 m=23
